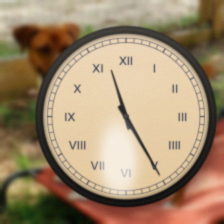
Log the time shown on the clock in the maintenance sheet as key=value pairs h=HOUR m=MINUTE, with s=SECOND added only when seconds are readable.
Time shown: h=11 m=25
